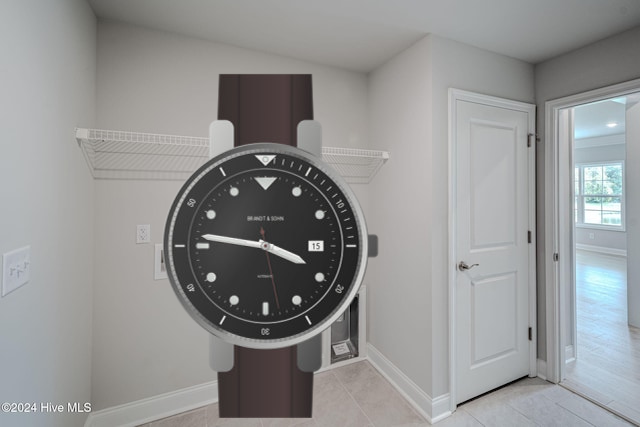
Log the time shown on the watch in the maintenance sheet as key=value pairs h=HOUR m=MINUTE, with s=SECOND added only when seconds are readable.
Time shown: h=3 m=46 s=28
